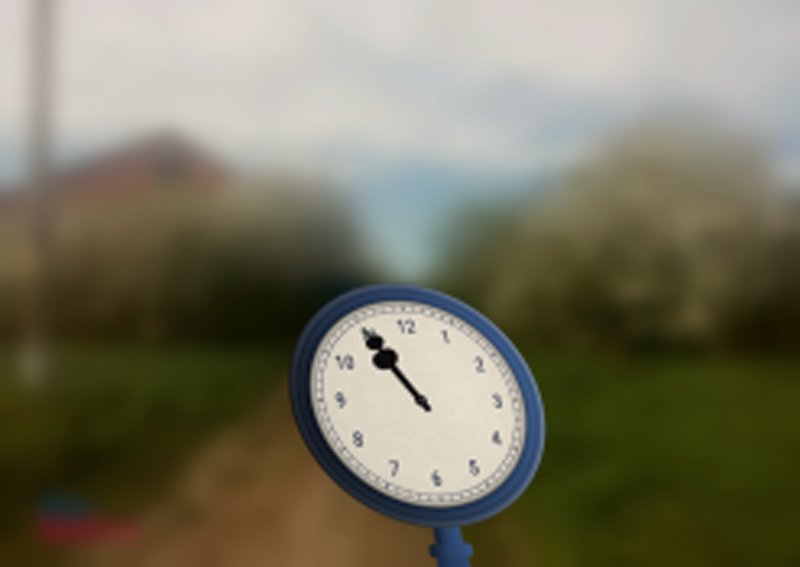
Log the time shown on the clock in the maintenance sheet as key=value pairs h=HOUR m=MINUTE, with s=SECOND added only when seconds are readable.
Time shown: h=10 m=55
